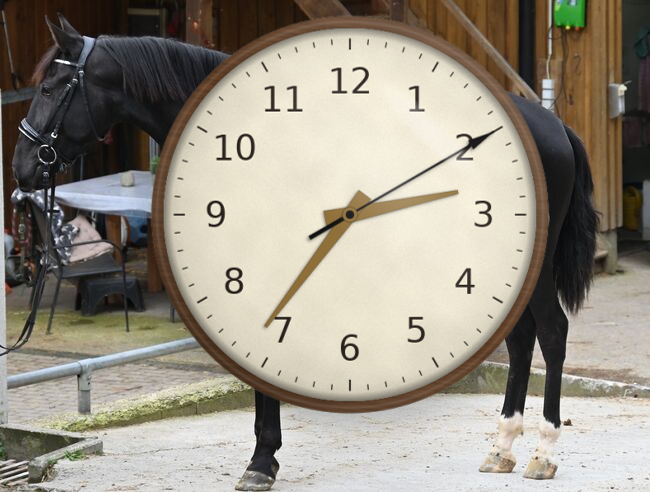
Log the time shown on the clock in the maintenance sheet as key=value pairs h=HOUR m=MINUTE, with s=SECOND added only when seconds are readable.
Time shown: h=2 m=36 s=10
